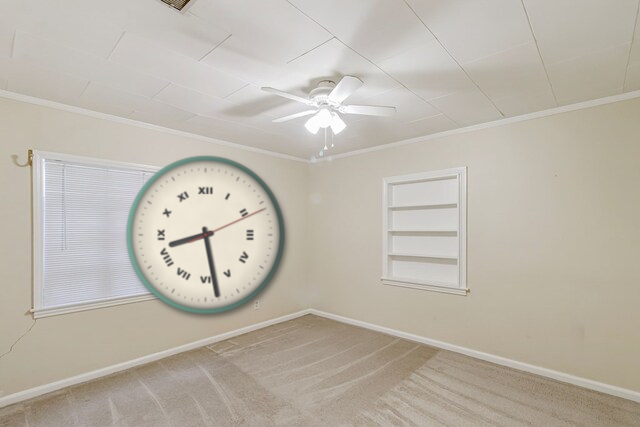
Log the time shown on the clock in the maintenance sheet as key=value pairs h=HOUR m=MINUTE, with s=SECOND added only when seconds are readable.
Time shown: h=8 m=28 s=11
